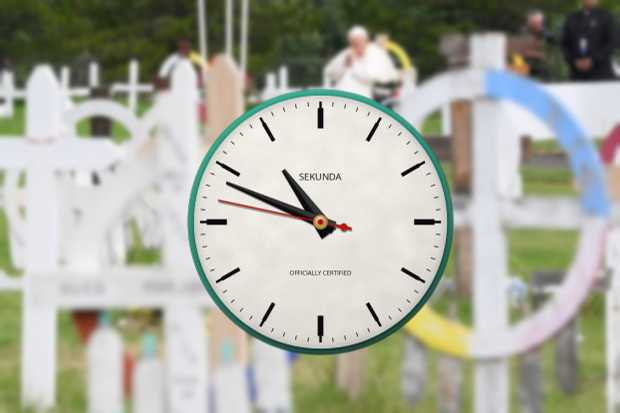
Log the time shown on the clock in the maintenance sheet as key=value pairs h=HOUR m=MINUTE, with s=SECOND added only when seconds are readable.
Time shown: h=10 m=48 s=47
